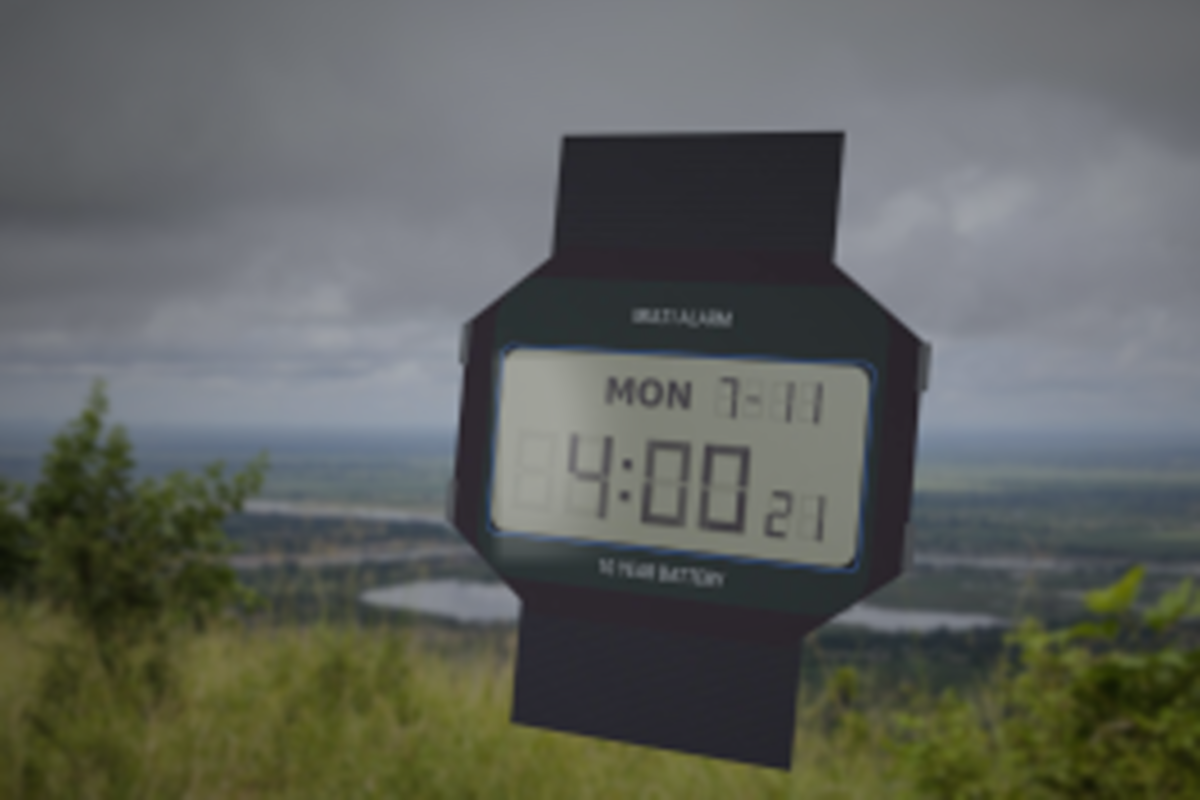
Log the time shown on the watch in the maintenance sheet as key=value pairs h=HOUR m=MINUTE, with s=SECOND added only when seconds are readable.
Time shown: h=4 m=0 s=21
